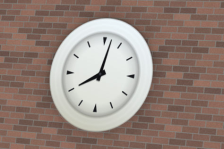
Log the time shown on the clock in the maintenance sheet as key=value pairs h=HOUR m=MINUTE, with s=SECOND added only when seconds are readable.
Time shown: h=8 m=2
